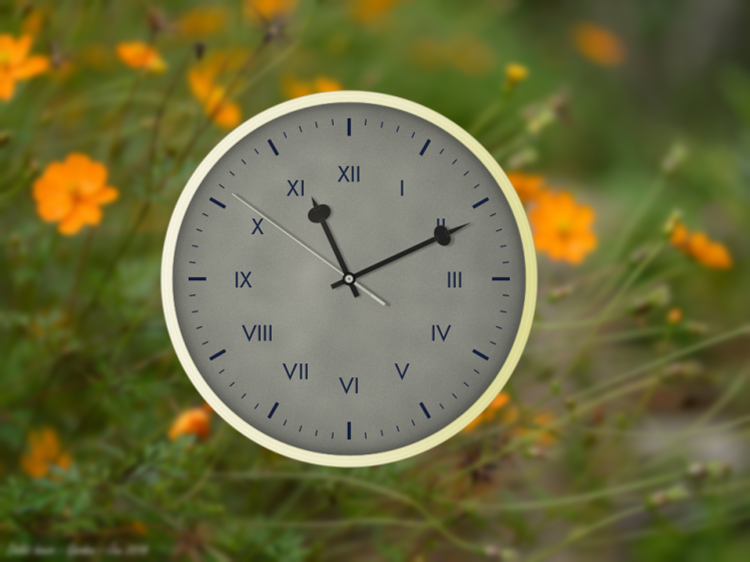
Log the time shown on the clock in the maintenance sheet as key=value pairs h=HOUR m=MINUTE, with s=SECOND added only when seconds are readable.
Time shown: h=11 m=10 s=51
